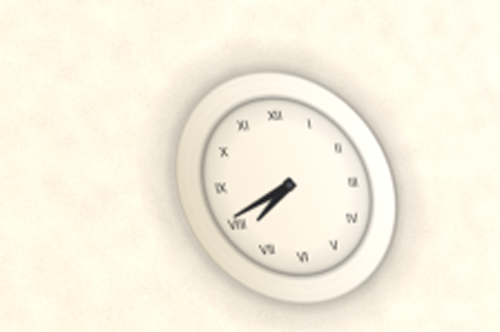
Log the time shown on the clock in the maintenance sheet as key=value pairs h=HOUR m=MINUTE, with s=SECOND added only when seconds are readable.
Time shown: h=7 m=41
